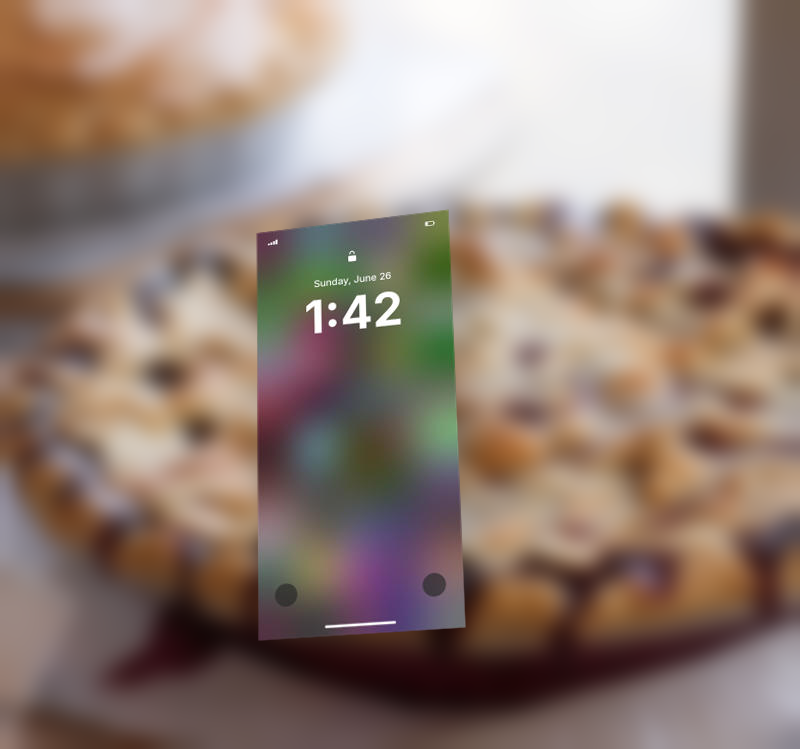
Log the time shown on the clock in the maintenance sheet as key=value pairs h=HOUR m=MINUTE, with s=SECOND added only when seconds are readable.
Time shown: h=1 m=42
